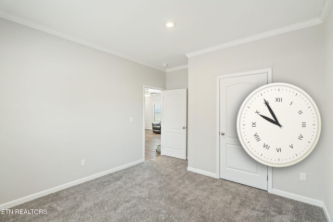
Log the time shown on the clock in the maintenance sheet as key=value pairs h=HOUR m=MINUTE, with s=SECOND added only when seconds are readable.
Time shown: h=9 m=55
